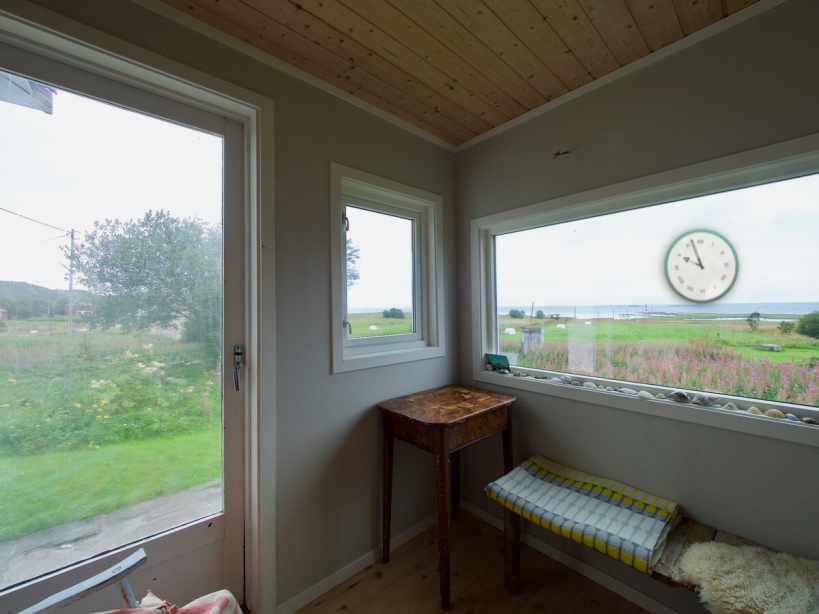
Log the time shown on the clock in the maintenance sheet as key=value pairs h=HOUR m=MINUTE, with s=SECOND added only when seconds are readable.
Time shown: h=9 m=57
